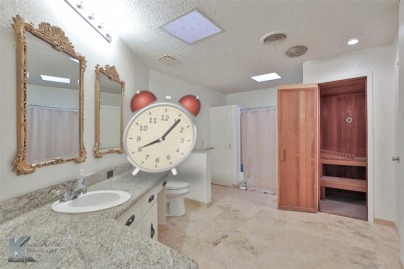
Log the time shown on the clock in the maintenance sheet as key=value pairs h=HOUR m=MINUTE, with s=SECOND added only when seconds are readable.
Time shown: h=8 m=6
